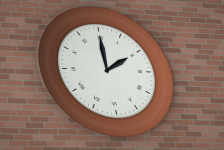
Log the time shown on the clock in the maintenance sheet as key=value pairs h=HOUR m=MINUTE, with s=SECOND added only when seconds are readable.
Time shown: h=2 m=0
